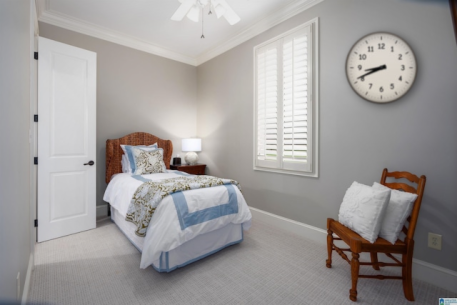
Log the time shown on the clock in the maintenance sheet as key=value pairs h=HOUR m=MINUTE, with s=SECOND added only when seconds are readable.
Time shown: h=8 m=41
